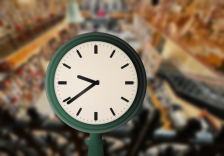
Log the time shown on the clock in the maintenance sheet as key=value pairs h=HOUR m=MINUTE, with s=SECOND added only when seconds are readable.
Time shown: h=9 m=39
